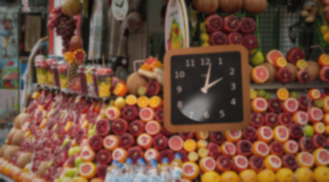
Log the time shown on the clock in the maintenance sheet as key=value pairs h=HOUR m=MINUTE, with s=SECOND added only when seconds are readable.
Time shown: h=2 m=2
